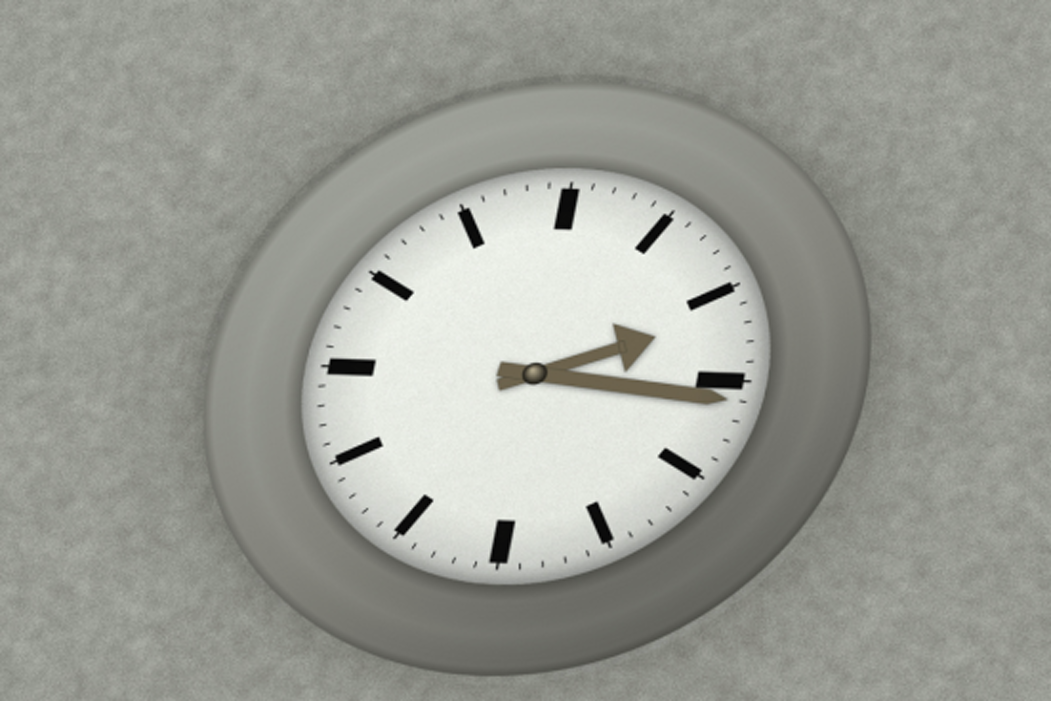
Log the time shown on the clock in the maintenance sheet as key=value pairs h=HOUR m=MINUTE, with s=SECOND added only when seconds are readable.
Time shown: h=2 m=16
